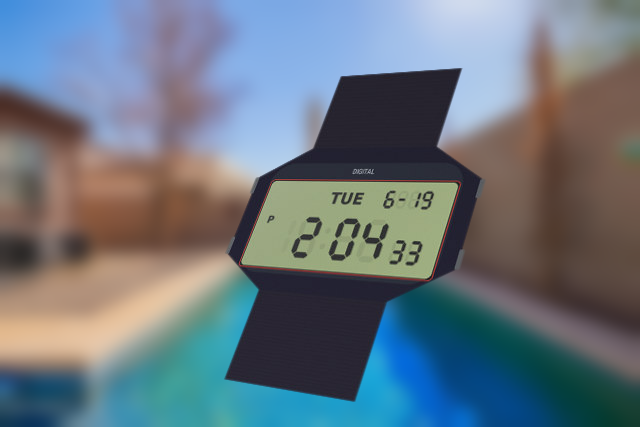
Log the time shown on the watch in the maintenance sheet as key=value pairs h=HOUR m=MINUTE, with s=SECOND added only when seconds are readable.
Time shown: h=2 m=4 s=33
